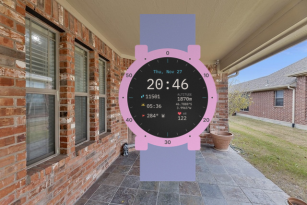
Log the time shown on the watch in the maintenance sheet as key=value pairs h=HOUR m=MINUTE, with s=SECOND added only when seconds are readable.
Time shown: h=20 m=46
